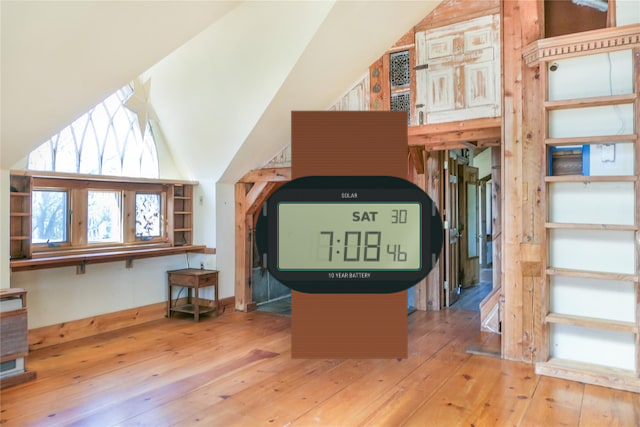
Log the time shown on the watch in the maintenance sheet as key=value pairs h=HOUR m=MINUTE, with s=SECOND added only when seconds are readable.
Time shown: h=7 m=8 s=46
